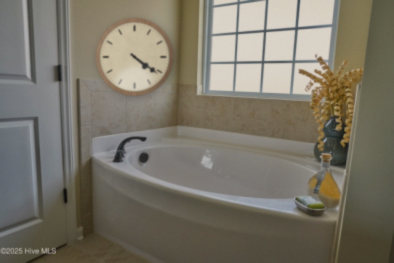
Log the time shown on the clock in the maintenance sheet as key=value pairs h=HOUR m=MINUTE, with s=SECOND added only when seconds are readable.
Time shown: h=4 m=21
